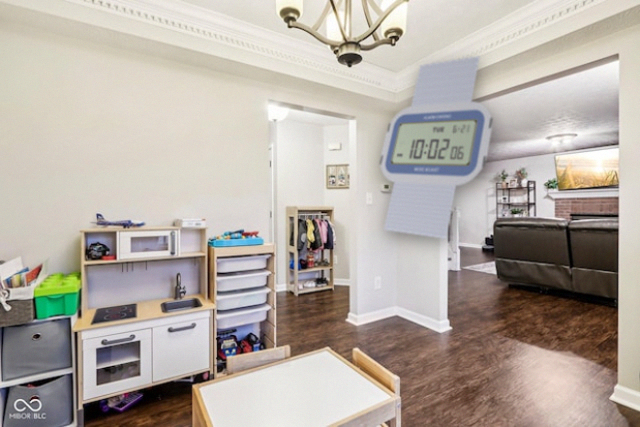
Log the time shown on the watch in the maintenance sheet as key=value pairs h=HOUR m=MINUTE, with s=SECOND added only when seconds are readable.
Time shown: h=10 m=2 s=6
